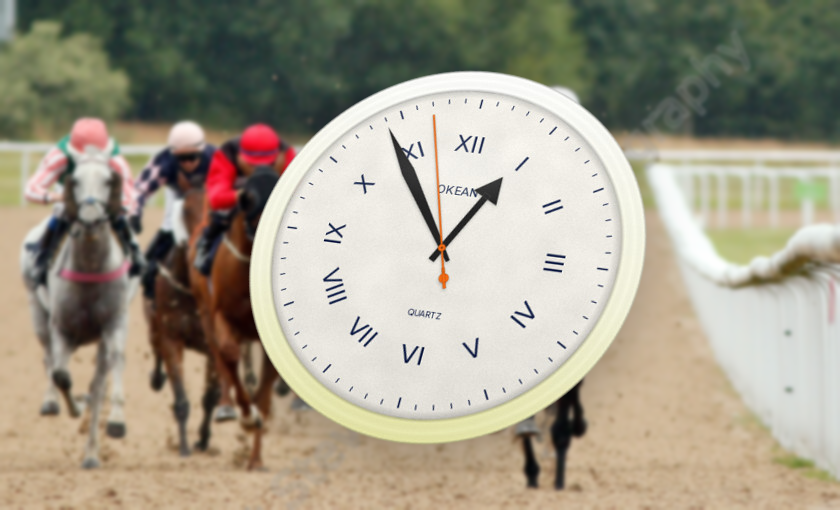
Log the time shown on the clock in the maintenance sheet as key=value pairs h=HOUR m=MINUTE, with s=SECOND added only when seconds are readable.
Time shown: h=12 m=53 s=57
